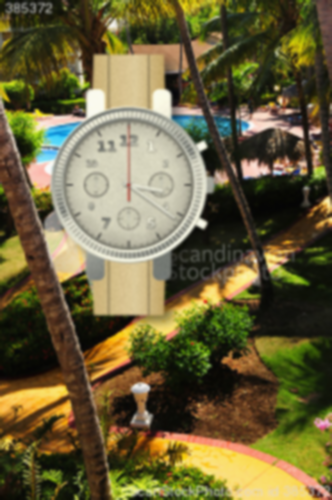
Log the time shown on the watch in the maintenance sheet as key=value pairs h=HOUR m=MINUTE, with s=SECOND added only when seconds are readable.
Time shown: h=3 m=21
